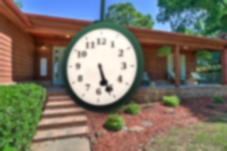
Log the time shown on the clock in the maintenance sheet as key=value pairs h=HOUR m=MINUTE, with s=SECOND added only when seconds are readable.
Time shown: h=5 m=26
